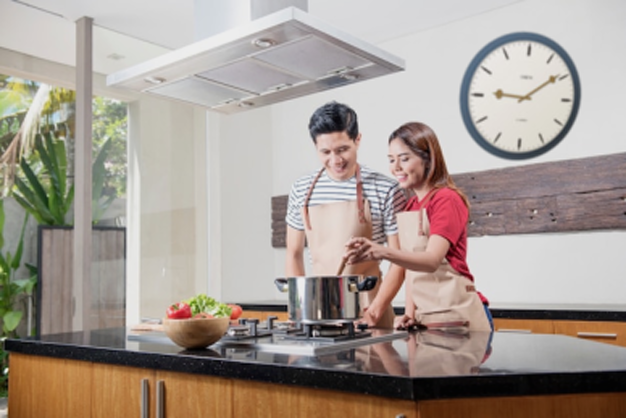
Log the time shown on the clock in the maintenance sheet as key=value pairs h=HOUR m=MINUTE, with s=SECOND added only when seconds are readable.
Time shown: h=9 m=9
